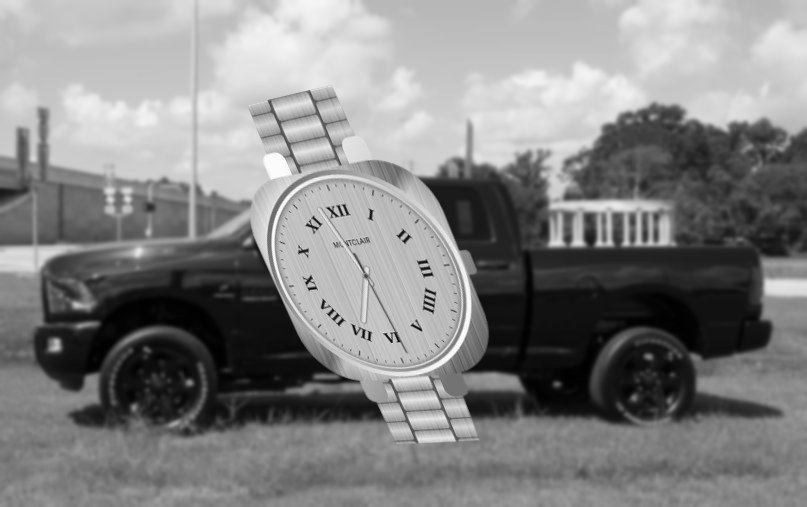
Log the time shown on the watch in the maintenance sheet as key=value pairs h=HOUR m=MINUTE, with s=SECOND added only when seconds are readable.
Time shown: h=6 m=57 s=29
